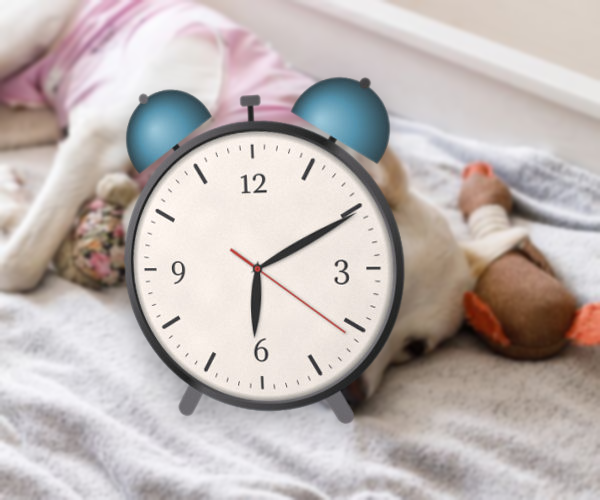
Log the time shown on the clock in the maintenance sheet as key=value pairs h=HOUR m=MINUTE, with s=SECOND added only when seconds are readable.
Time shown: h=6 m=10 s=21
